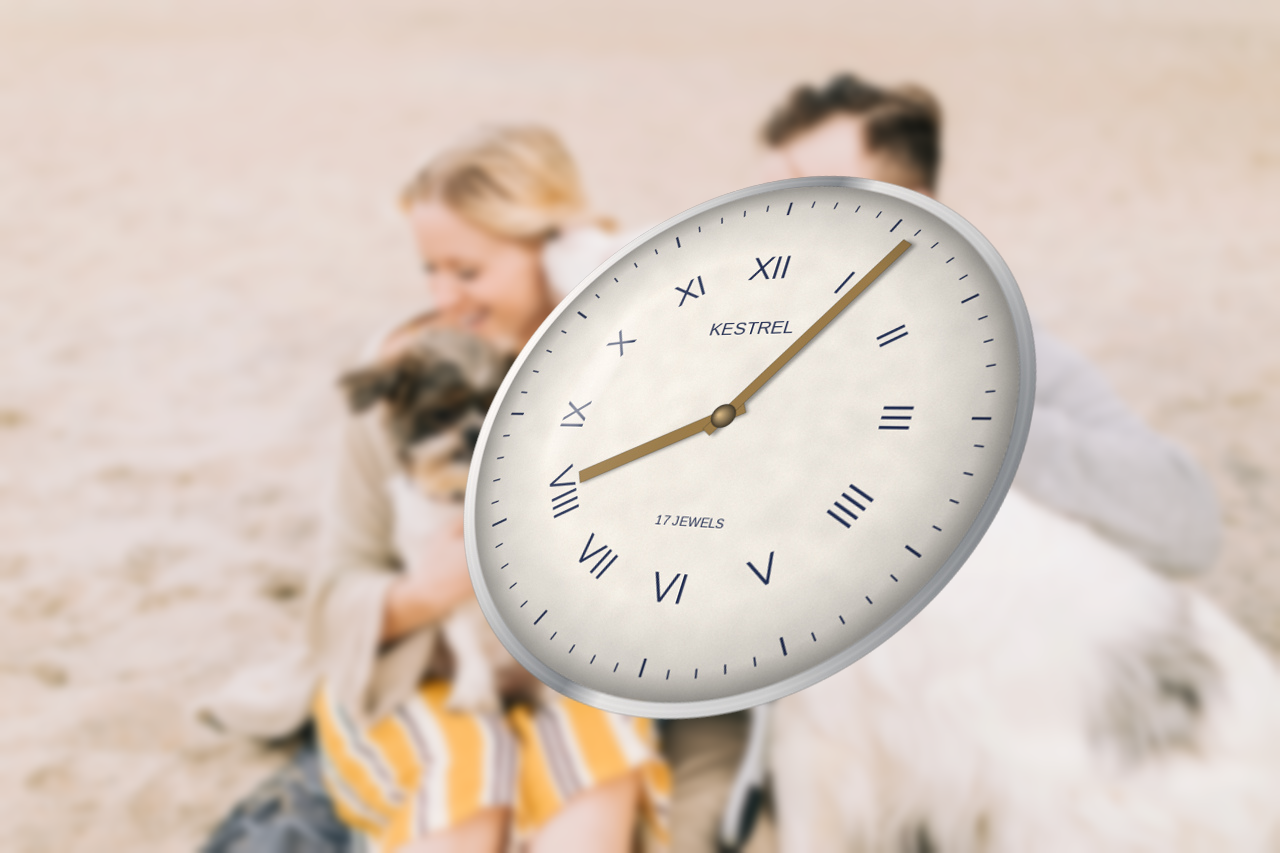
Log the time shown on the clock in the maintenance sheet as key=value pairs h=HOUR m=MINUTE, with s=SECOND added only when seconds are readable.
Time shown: h=8 m=6
